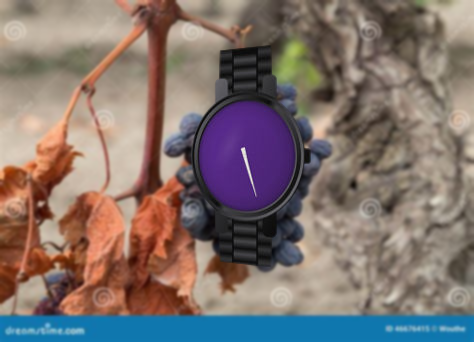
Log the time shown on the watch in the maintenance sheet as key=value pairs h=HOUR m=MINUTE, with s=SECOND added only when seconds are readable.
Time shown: h=5 m=27
